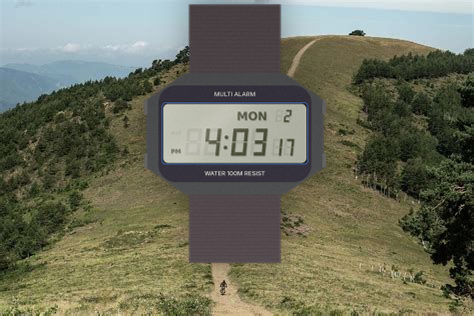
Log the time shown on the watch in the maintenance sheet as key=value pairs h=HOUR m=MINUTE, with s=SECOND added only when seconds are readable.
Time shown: h=4 m=3 s=17
